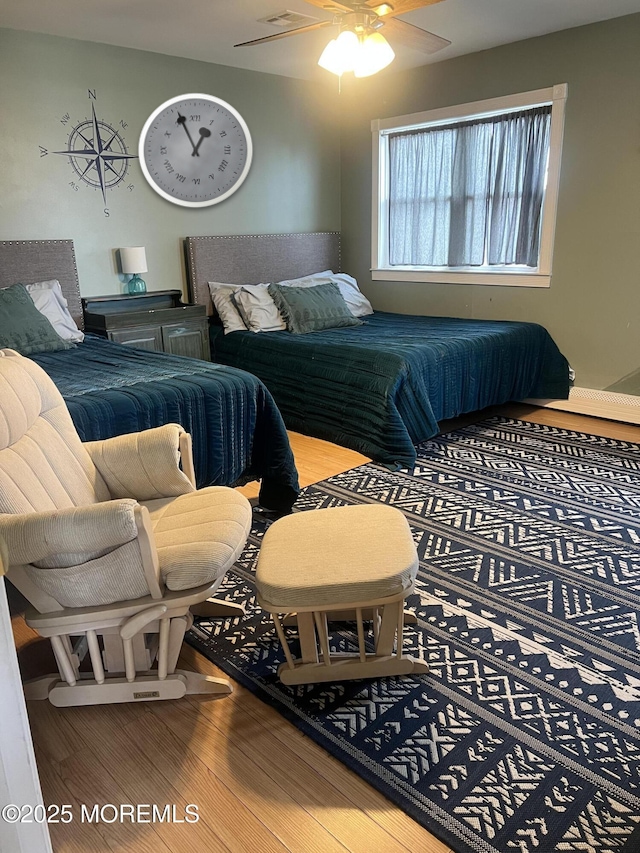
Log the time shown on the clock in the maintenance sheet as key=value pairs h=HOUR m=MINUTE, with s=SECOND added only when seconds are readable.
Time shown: h=12 m=56
